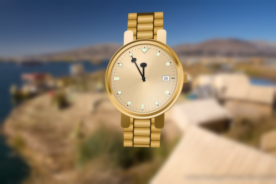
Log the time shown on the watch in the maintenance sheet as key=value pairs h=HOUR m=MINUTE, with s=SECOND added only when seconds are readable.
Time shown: h=11 m=55
